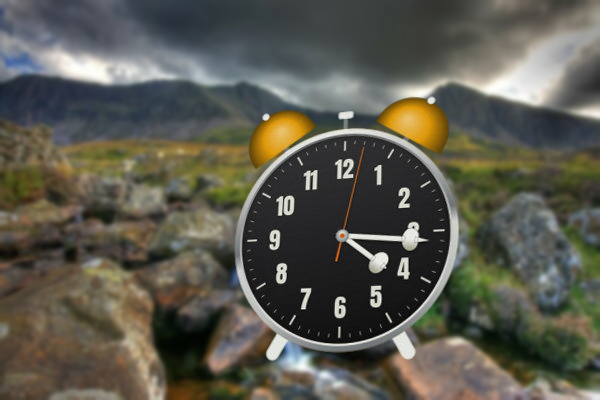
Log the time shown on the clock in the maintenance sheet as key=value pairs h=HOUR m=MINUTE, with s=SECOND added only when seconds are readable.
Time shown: h=4 m=16 s=2
